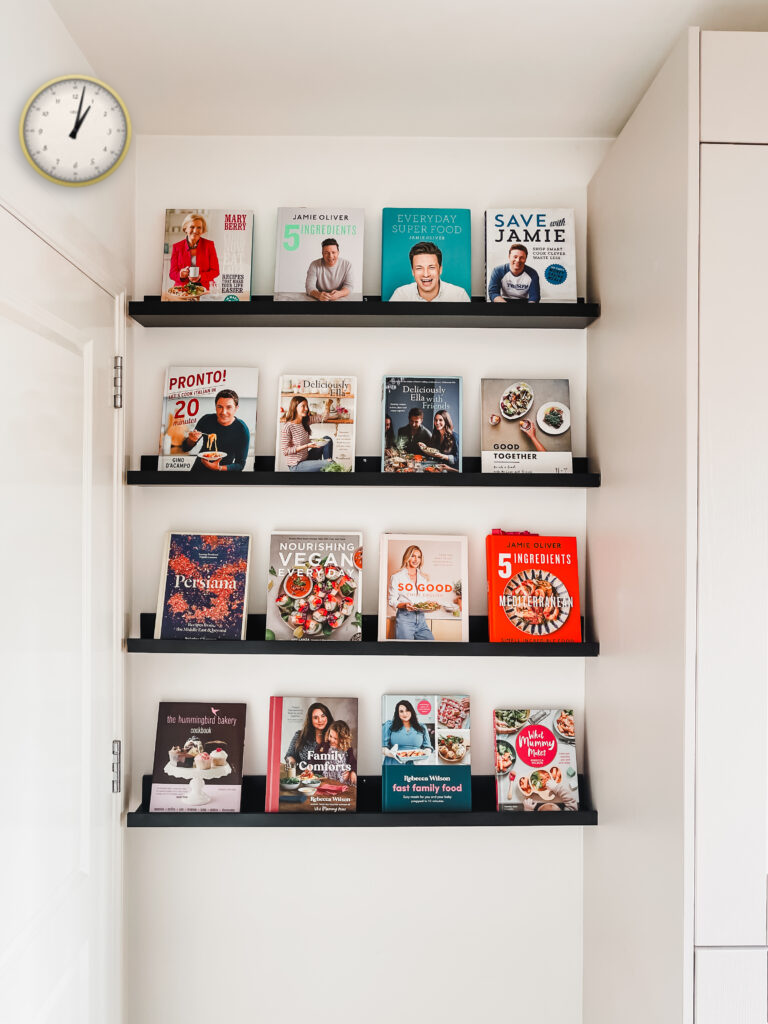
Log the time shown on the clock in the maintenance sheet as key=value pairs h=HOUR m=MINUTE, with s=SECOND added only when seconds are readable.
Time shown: h=1 m=2
